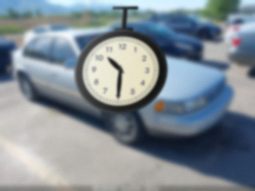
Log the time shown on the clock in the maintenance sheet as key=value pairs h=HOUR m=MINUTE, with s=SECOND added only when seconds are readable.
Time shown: h=10 m=30
